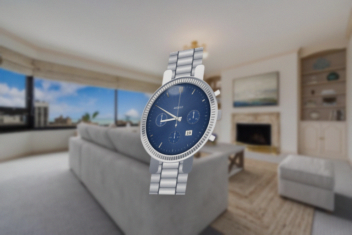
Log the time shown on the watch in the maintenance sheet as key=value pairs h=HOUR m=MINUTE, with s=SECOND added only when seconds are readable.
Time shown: h=8 m=50
